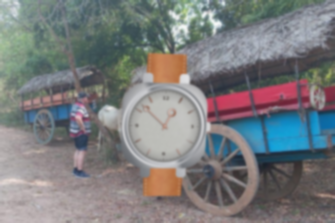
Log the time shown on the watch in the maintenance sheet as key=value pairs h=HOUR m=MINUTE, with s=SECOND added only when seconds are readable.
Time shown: h=12 m=52
